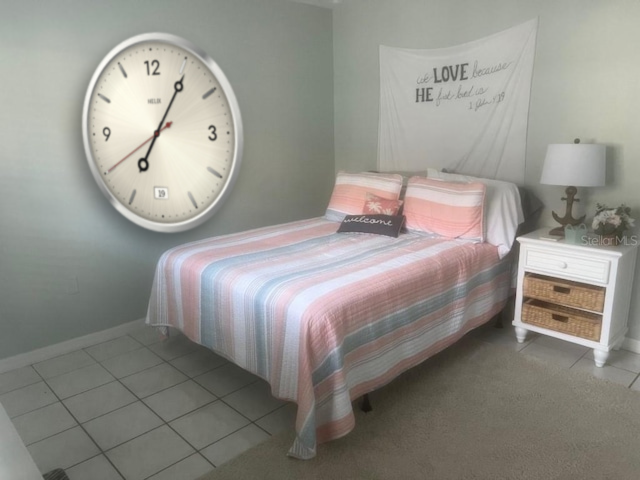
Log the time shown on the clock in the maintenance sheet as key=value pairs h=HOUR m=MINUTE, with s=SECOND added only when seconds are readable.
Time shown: h=7 m=5 s=40
